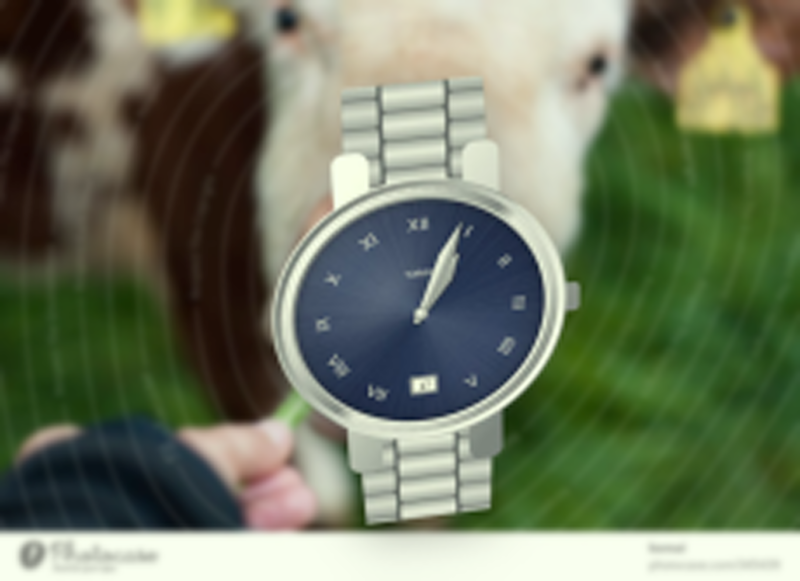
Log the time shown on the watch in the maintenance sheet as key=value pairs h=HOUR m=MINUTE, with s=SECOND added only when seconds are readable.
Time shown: h=1 m=4
